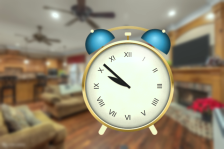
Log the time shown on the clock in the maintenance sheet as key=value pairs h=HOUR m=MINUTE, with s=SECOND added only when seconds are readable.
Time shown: h=9 m=52
